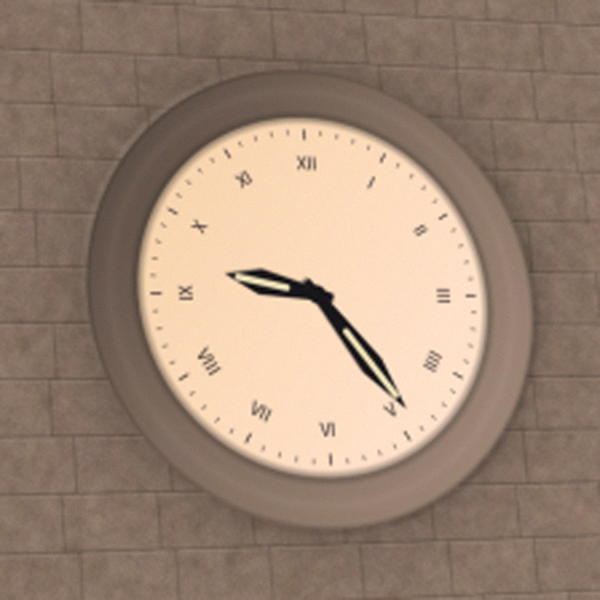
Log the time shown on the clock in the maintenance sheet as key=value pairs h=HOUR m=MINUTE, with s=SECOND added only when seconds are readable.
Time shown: h=9 m=24
